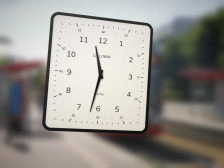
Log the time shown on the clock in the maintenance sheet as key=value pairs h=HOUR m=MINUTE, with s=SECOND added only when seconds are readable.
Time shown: h=11 m=32
